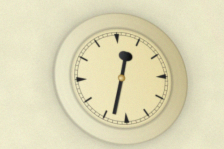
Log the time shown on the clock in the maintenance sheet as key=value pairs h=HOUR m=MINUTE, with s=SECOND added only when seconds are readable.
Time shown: h=12 m=33
